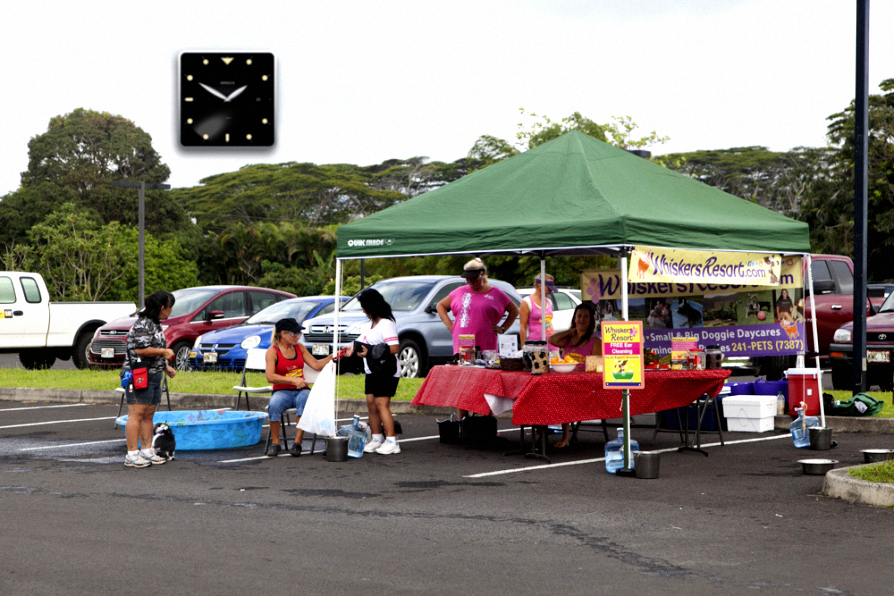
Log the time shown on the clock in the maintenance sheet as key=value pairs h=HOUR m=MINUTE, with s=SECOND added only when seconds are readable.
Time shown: h=1 m=50
